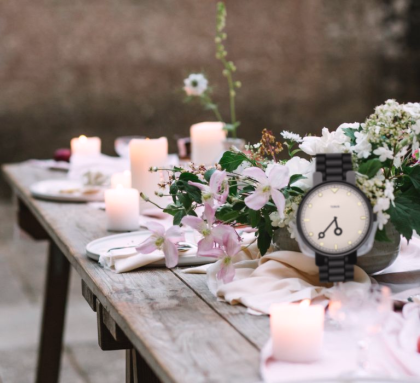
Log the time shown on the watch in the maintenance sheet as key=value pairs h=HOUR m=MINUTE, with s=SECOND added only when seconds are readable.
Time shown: h=5 m=37
